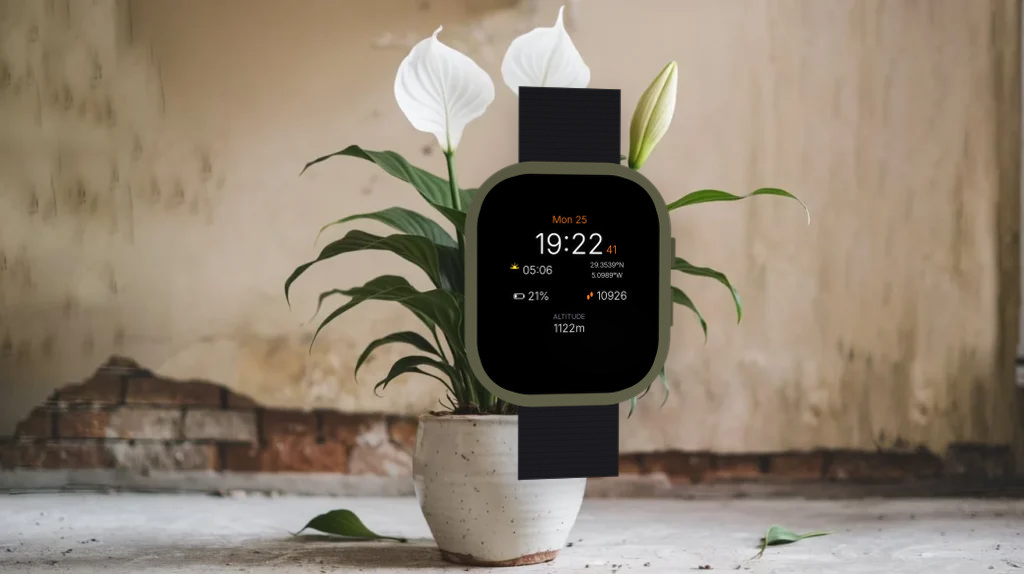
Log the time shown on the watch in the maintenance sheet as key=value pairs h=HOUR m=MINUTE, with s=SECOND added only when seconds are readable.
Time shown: h=19 m=22 s=41
